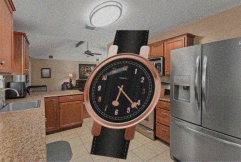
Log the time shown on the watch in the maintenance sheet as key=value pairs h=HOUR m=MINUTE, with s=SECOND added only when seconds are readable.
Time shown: h=6 m=22
